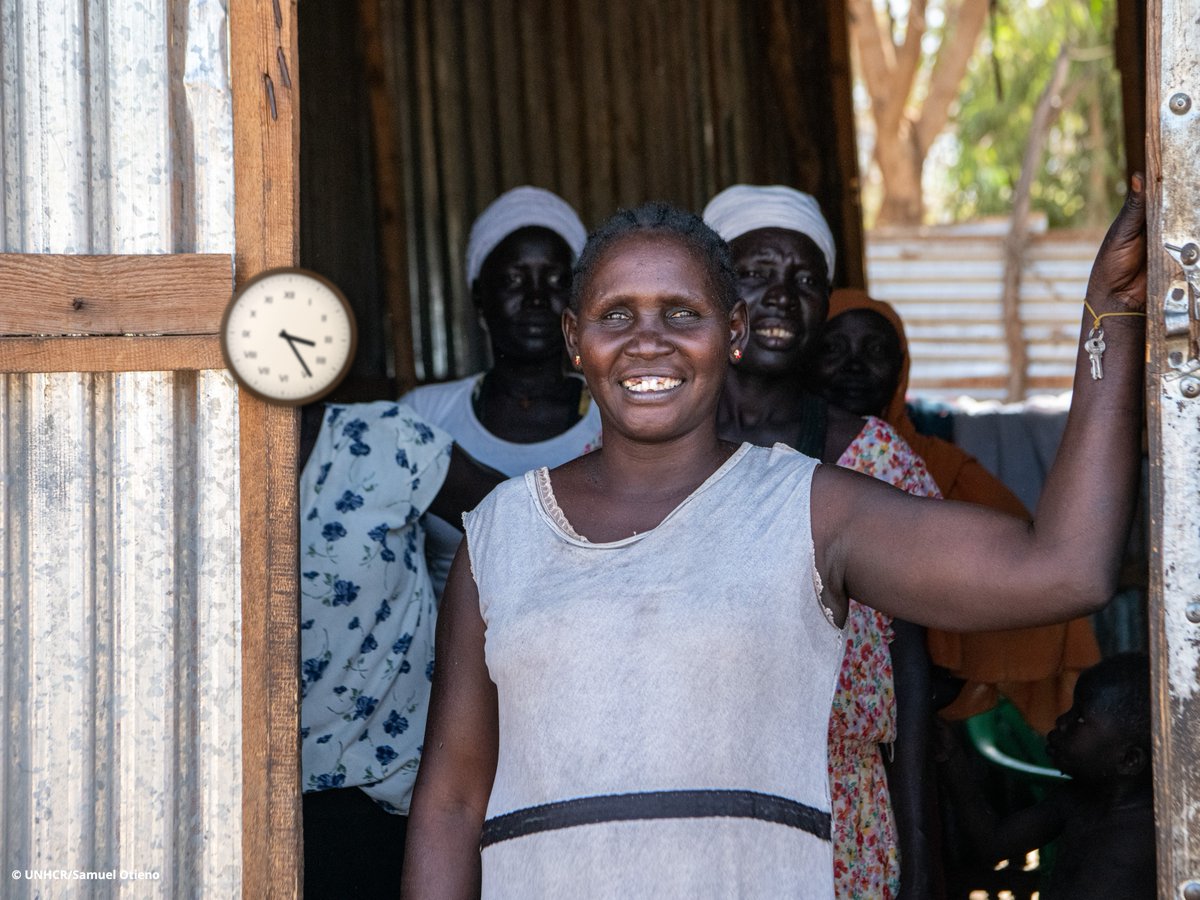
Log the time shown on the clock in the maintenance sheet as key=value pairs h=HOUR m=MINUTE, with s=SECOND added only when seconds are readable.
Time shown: h=3 m=24
